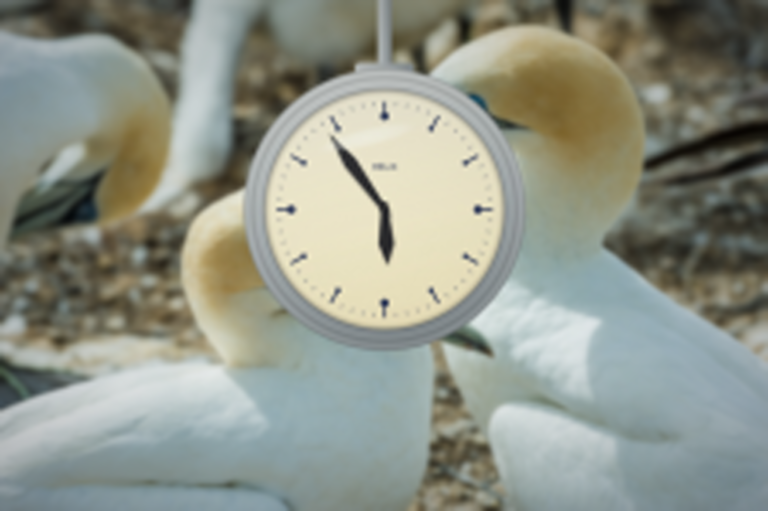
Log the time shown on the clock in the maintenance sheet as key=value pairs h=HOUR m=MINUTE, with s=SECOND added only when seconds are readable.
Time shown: h=5 m=54
